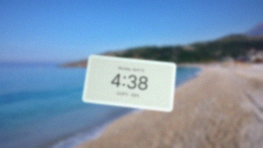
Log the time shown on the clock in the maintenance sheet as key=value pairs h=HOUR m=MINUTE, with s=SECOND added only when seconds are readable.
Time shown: h=4 m=38
